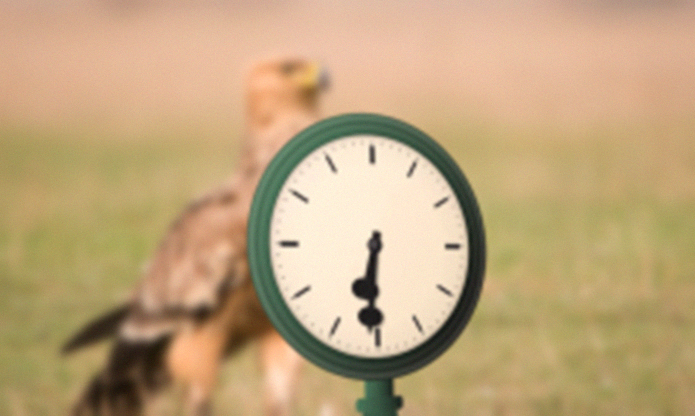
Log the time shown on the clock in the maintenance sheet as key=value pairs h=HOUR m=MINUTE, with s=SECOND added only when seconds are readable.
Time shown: h=6 m=31
